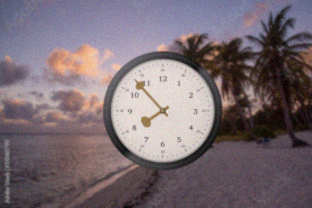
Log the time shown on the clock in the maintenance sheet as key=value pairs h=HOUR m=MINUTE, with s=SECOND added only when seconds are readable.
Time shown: h=7 m=53
